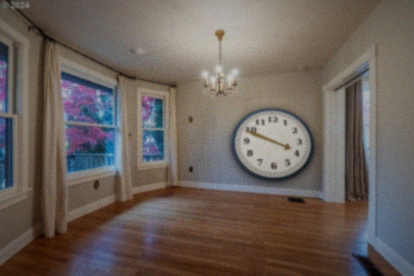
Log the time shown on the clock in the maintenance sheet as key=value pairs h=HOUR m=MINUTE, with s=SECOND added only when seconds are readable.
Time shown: h=3 m=49
